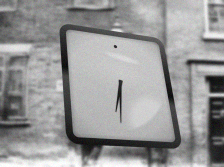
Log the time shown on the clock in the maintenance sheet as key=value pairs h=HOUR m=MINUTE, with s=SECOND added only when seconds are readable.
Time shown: h=6 m=31
